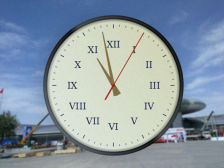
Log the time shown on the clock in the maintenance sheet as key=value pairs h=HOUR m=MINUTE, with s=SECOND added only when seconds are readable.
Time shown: h=10 m=58 s=5
